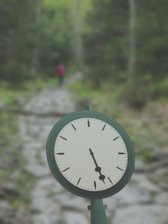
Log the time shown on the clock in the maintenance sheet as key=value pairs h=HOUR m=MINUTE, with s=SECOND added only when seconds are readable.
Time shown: h=5 m=27
